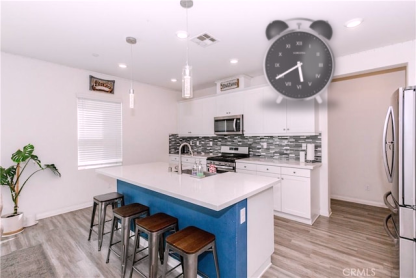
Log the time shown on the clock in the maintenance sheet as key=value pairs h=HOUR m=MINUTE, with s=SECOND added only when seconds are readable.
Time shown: h=5 m=40
